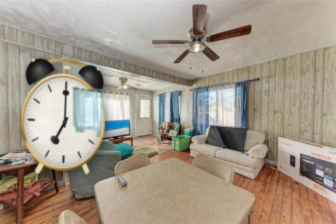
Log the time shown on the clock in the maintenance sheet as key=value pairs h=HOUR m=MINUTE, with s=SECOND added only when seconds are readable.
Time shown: h=7 m=0
